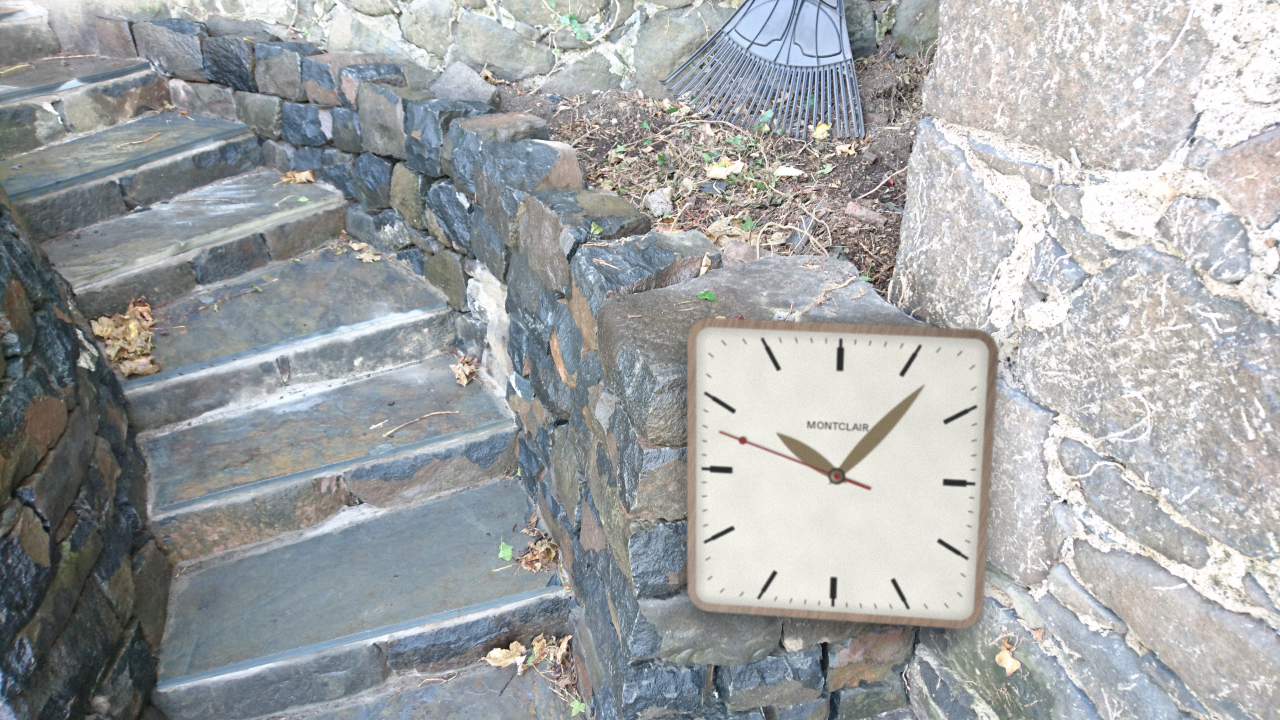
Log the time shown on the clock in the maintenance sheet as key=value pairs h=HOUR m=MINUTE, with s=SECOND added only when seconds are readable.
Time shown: h=10 m=6 s=48
